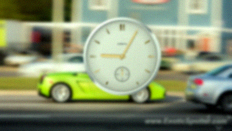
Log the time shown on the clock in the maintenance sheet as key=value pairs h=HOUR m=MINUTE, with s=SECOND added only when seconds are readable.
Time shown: h=9 m=5
